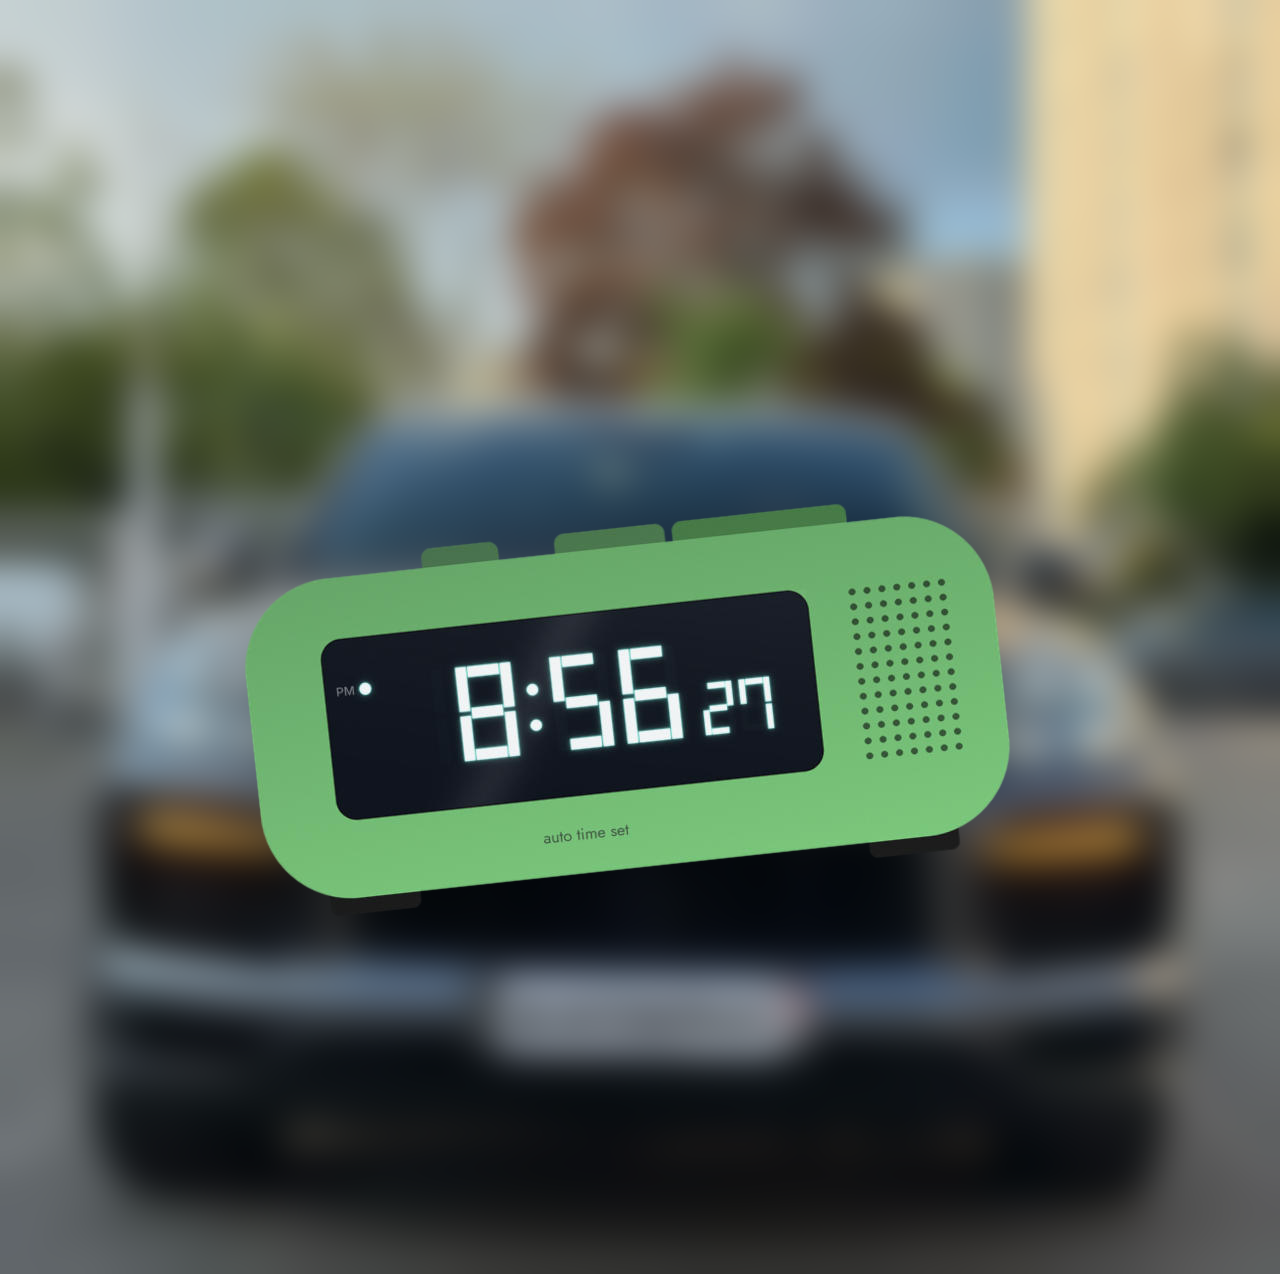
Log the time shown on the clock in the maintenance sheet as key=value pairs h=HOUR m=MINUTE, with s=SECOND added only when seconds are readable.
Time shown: h=8 m=56 s=27
